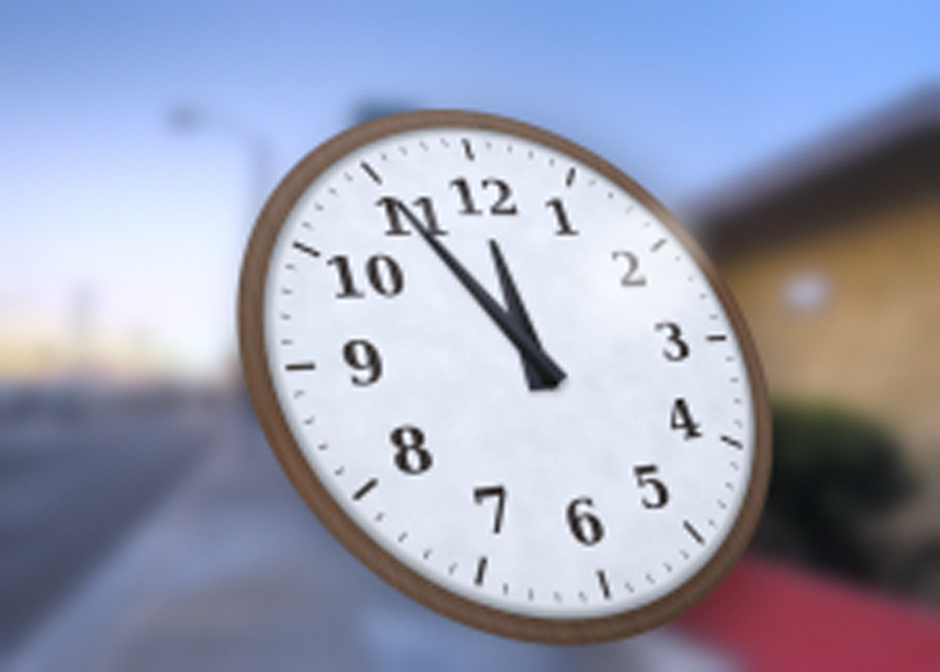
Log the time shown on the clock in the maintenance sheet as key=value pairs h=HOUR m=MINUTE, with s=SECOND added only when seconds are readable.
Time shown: h=11 m=55
